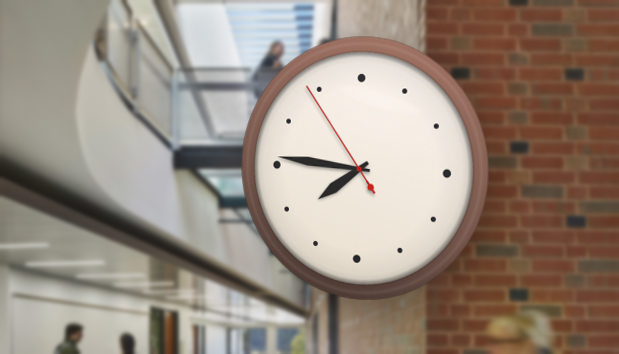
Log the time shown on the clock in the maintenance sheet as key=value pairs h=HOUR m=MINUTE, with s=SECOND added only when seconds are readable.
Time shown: h=7 m=45 s=54
